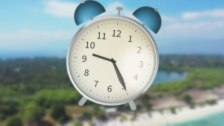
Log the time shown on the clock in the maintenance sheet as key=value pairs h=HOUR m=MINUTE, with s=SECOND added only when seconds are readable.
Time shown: h=9 m=25
